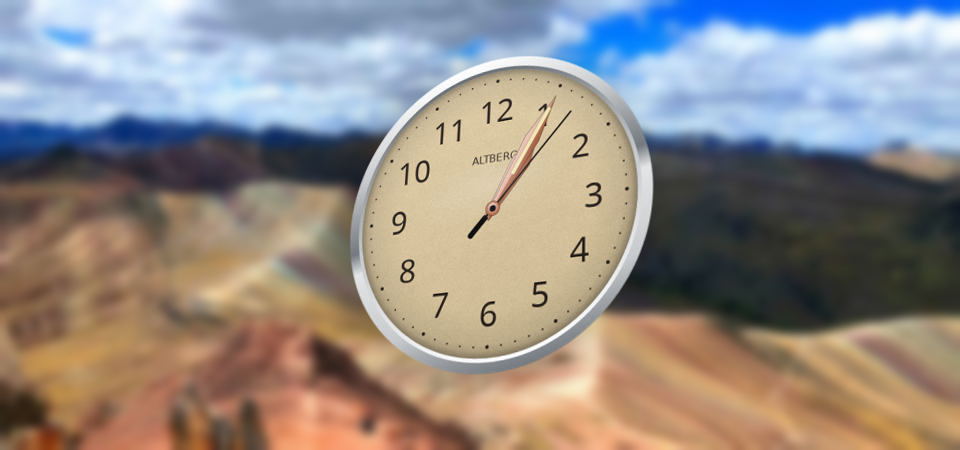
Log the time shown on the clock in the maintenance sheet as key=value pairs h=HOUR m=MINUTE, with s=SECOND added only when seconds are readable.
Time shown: h=1 m=5 s=7
